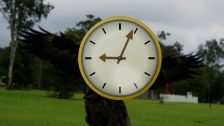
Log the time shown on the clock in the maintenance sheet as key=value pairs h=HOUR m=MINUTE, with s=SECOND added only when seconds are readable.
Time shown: h=9 m=4
